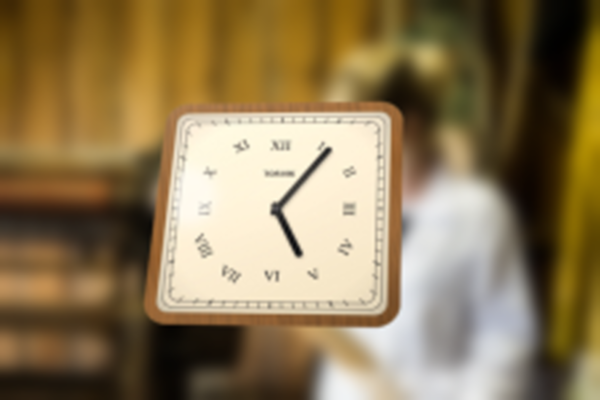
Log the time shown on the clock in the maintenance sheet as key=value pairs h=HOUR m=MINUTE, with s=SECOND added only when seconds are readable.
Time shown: h=5 m=6
